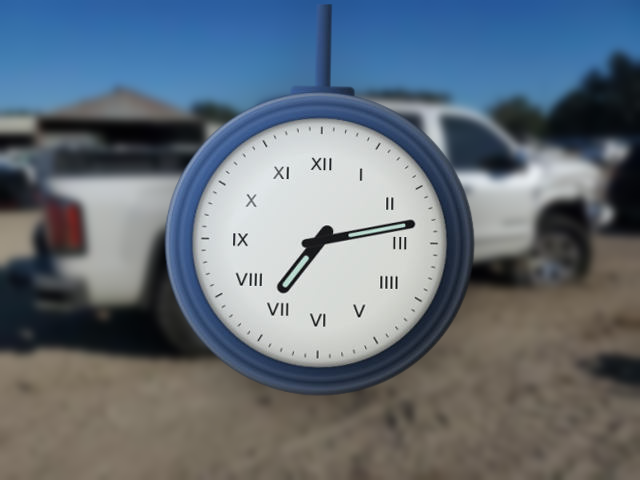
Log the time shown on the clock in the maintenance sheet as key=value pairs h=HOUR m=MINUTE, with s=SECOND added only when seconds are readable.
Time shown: h=7 m=13
